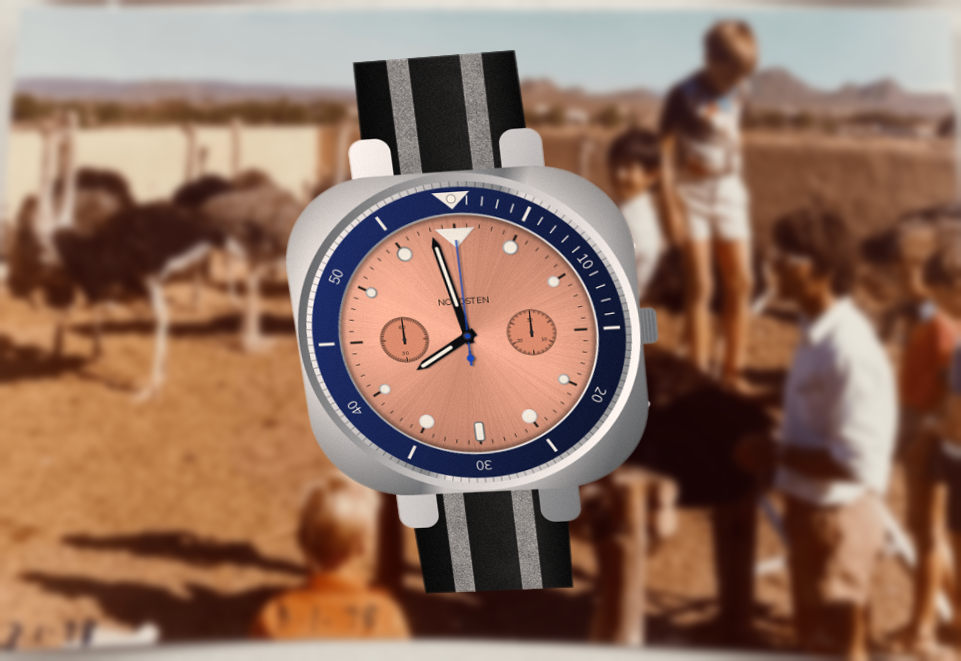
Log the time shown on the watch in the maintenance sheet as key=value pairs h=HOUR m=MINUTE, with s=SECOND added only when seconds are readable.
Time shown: h=7 m=58
